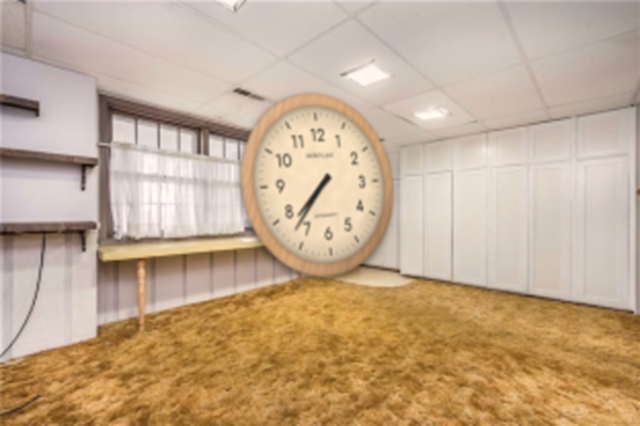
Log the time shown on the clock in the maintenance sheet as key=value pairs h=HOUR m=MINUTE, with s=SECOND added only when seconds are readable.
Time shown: h=7 m=37
